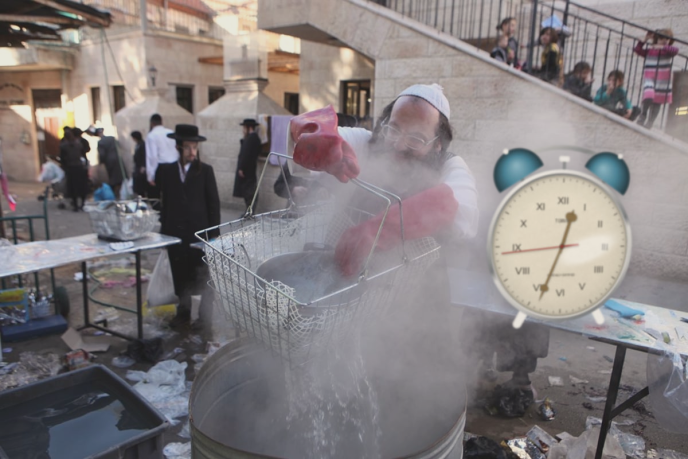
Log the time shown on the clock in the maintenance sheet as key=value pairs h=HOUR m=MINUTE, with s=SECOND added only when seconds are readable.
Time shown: h=12 m=33 s=44
